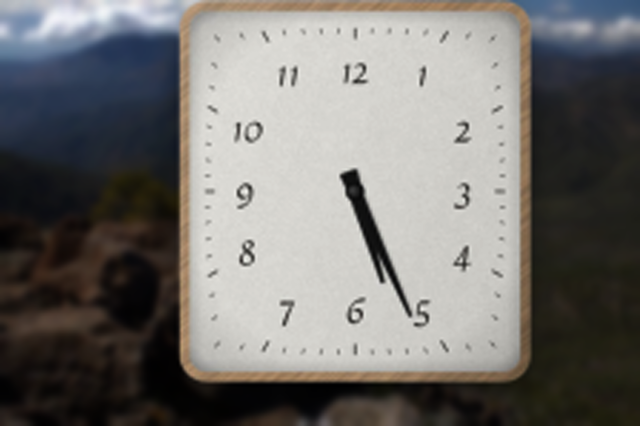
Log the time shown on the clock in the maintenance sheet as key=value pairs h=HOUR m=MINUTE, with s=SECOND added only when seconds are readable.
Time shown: h=5 m=26
